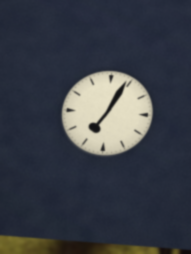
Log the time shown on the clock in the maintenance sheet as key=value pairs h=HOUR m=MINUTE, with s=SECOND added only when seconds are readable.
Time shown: h=7 m=4
